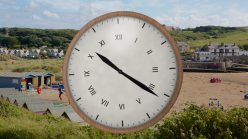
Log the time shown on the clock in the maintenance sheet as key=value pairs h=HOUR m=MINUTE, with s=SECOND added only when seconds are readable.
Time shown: h=10 m=21
